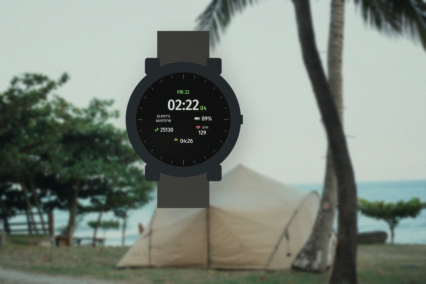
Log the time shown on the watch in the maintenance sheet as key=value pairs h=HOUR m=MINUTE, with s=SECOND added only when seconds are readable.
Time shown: h=2 m=22
